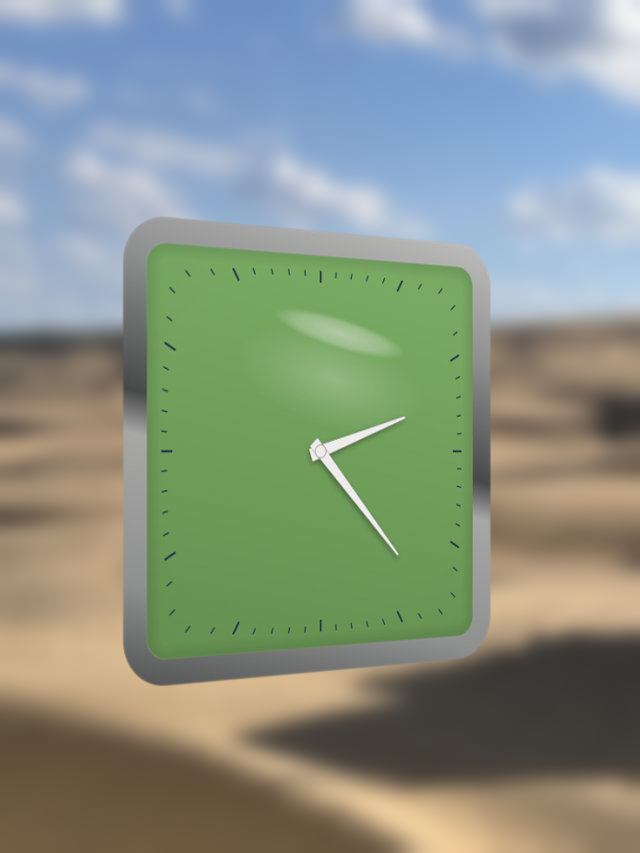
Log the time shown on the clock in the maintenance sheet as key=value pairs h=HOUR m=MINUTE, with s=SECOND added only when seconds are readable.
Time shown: h=2 m=23
